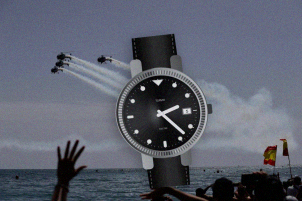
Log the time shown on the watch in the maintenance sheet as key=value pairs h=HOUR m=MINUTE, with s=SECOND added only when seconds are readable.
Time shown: h=2 m=23
